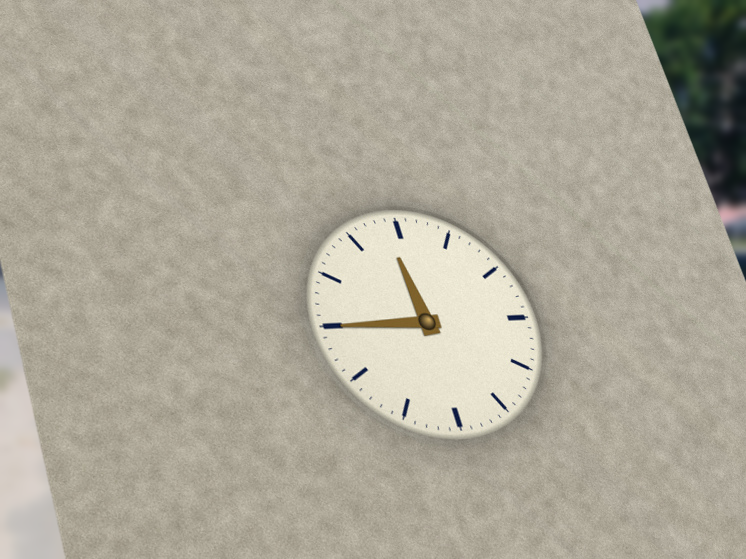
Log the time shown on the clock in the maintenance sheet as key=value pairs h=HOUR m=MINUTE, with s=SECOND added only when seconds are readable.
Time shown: h=11 m=45
